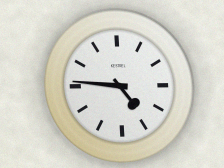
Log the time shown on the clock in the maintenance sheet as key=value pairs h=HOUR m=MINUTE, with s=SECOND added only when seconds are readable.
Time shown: h=4 m=46
